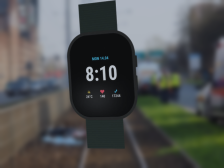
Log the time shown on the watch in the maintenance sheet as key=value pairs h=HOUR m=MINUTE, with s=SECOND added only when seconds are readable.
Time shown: h=8 m=10
